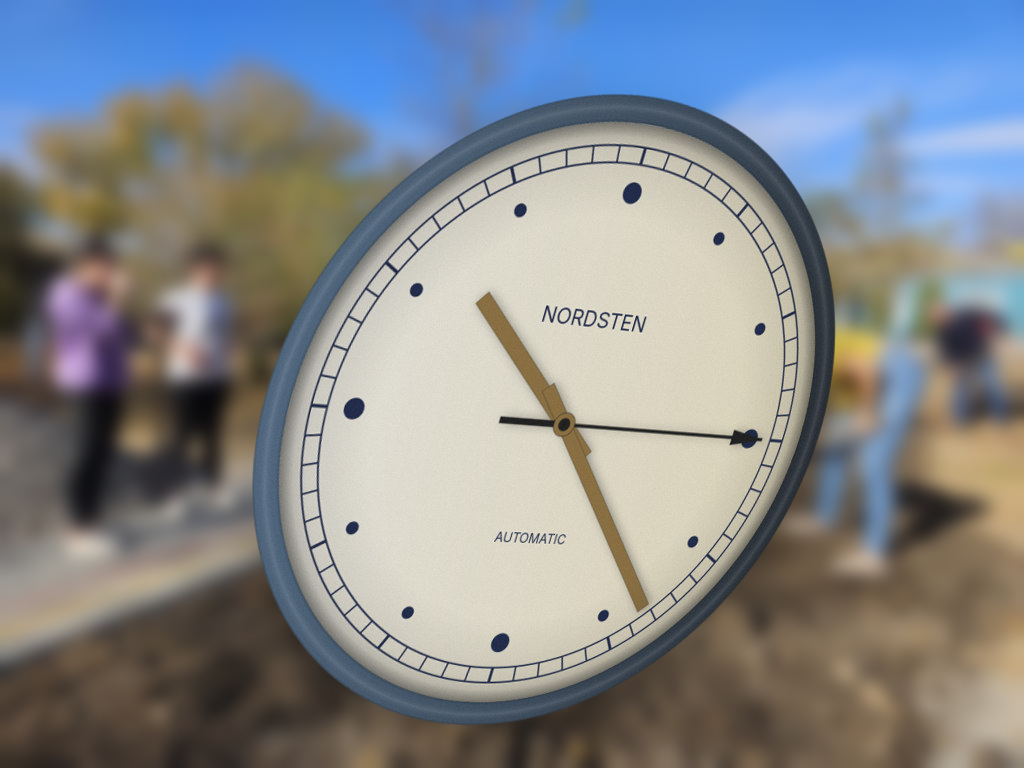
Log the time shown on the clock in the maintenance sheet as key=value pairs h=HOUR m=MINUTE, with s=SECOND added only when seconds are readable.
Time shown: h=10 m=23 s=15
